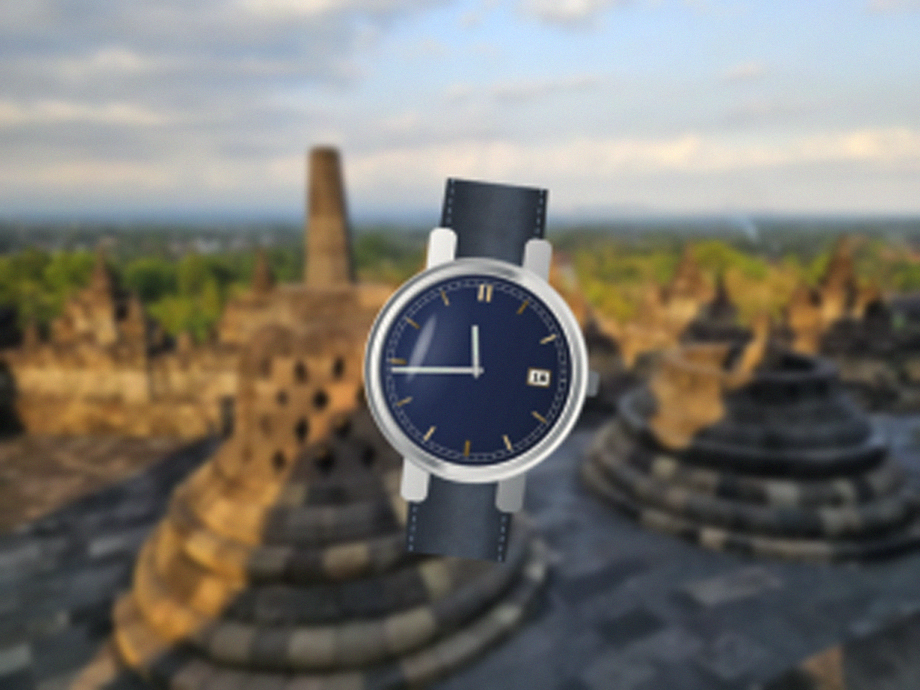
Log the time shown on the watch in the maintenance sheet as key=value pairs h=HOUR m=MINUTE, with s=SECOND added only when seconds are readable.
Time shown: h=11 m=44
